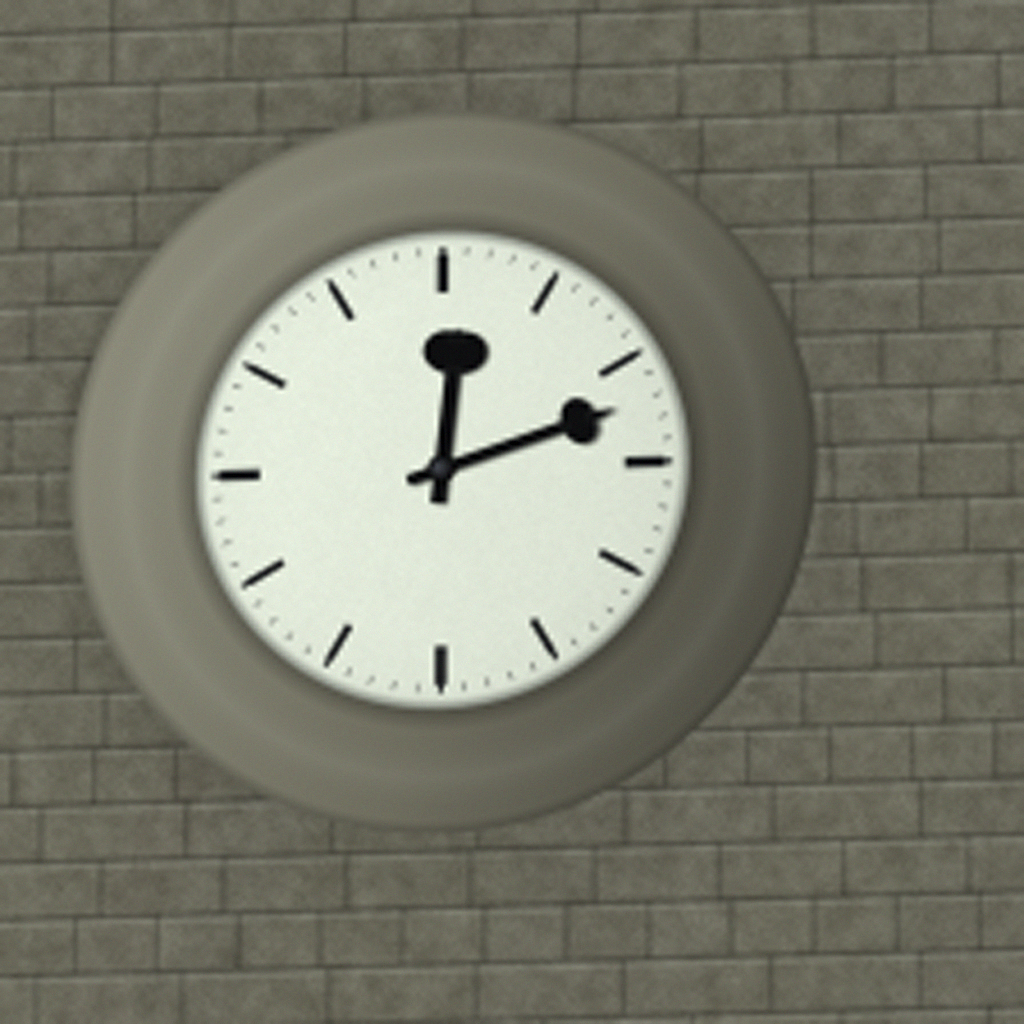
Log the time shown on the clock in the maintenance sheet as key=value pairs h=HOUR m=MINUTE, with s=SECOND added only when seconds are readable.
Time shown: h=12 m=12
